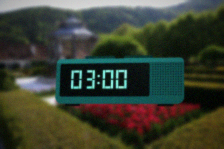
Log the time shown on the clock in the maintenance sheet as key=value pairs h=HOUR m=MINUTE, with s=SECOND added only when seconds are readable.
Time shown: h=3 m=0
